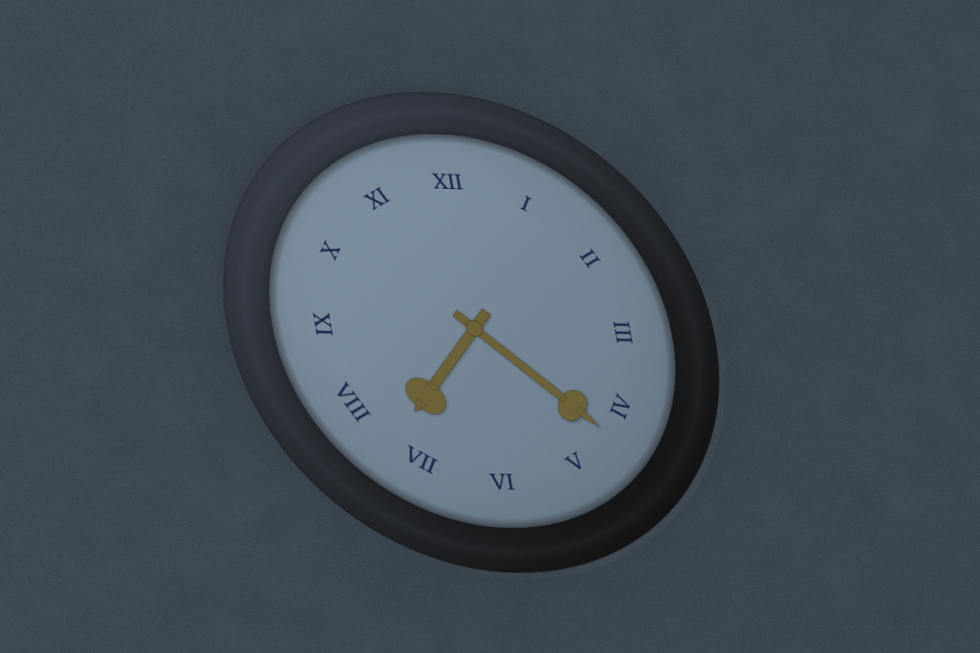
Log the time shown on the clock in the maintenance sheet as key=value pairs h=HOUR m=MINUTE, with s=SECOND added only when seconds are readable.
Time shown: h=7 m=22
